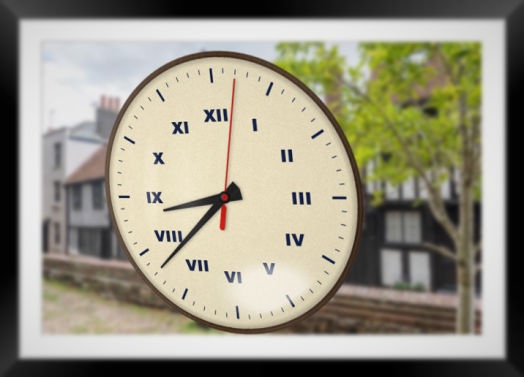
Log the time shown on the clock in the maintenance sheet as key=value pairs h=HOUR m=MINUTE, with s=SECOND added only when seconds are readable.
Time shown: h=8 m=38 s=2
